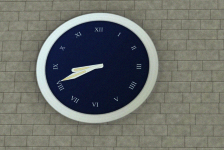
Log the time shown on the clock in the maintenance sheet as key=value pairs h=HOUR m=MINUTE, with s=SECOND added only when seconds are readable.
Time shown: h=8 m=41
